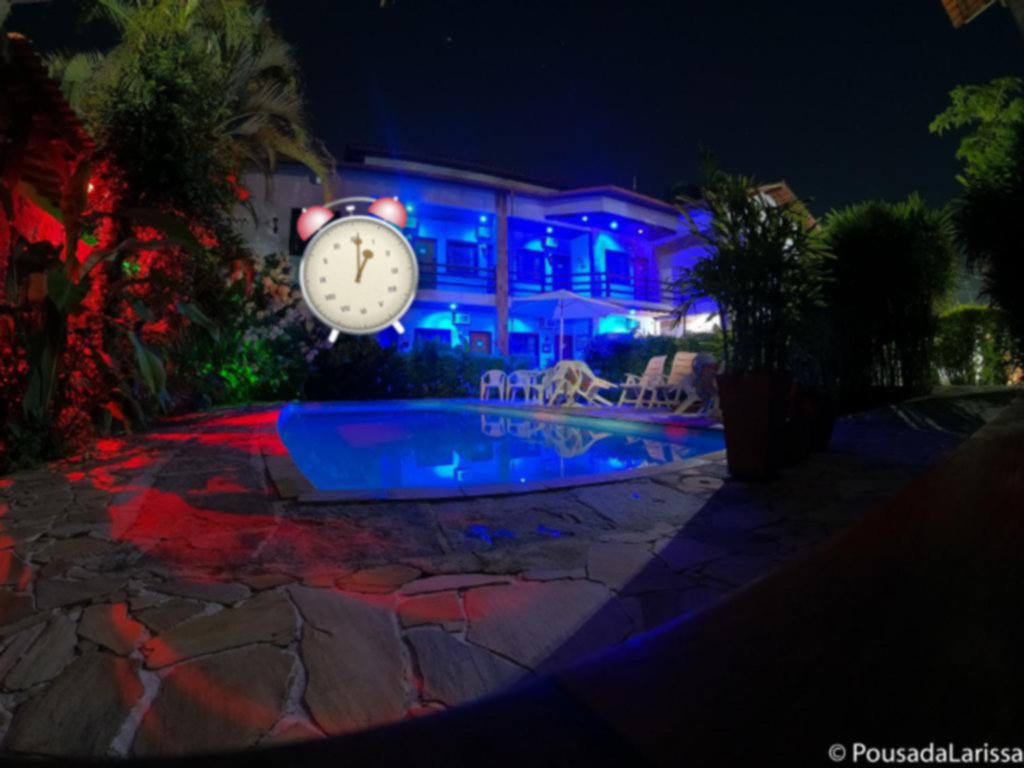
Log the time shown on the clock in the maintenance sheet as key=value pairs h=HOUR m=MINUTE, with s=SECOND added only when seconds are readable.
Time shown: h=1 m=1
